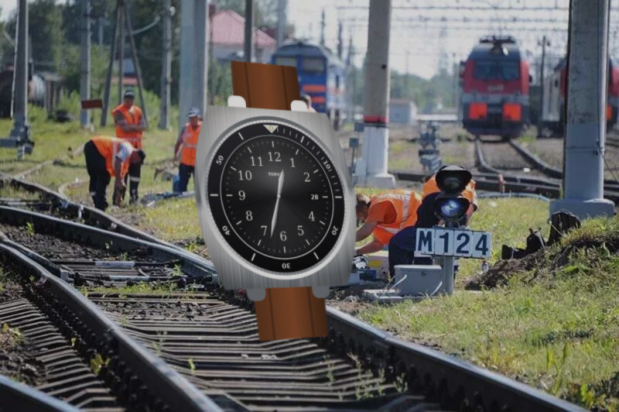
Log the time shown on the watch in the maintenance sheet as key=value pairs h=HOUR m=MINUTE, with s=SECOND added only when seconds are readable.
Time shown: h=12 m=33
